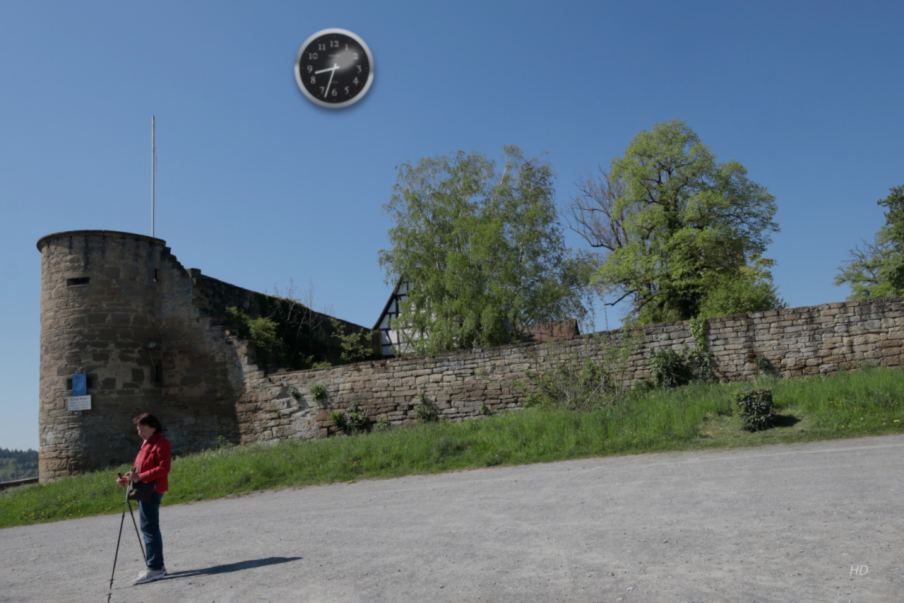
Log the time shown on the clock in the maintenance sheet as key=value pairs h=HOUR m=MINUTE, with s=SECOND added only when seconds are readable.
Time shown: h=8 m=33
